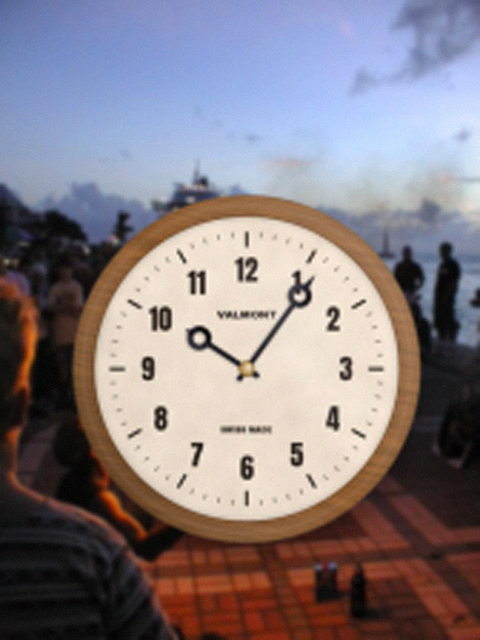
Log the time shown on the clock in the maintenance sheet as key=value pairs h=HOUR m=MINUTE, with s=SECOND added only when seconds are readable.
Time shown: h=10 m=6
